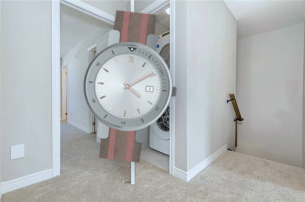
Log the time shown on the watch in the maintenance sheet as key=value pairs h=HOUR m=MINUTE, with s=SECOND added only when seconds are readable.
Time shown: h=4 m=9
